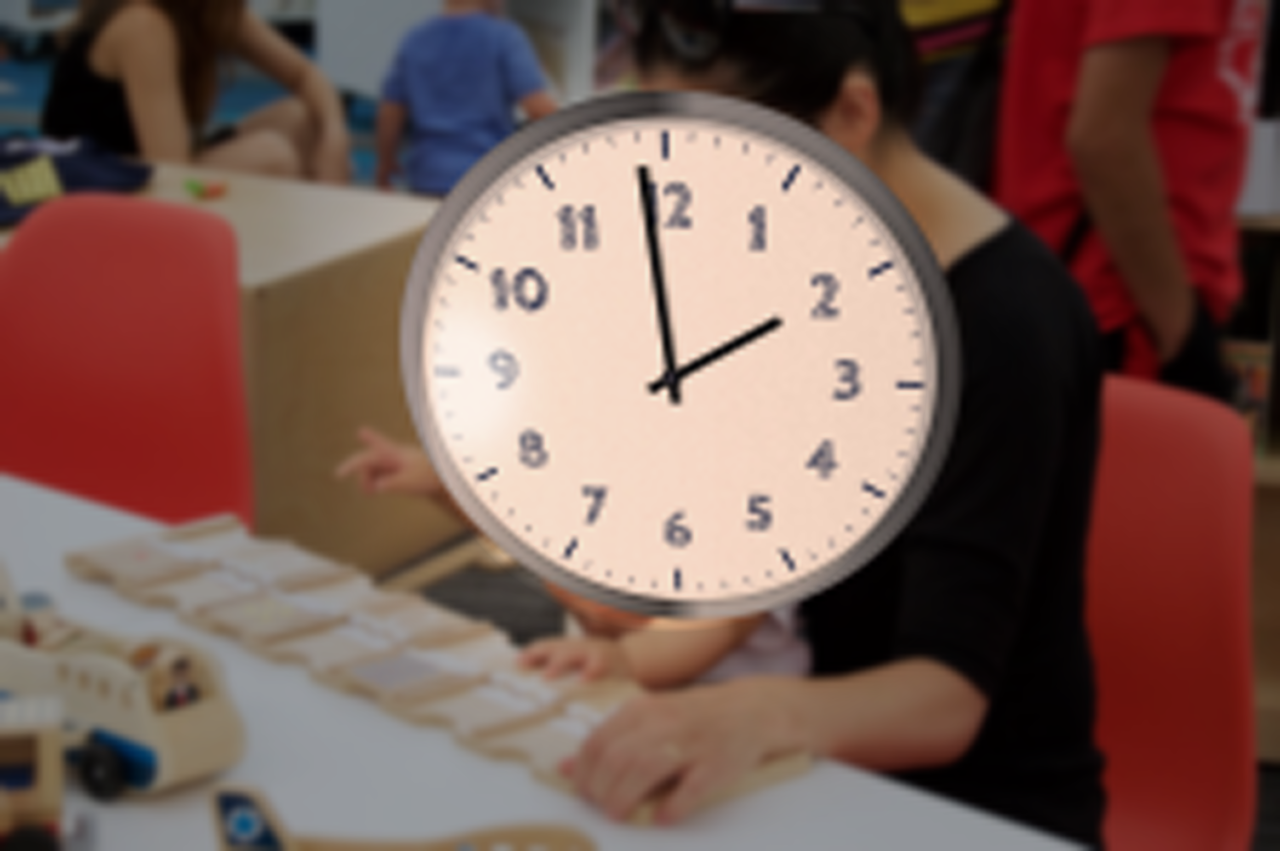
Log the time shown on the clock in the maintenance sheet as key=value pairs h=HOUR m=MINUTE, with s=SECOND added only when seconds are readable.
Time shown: h=1 m=59
